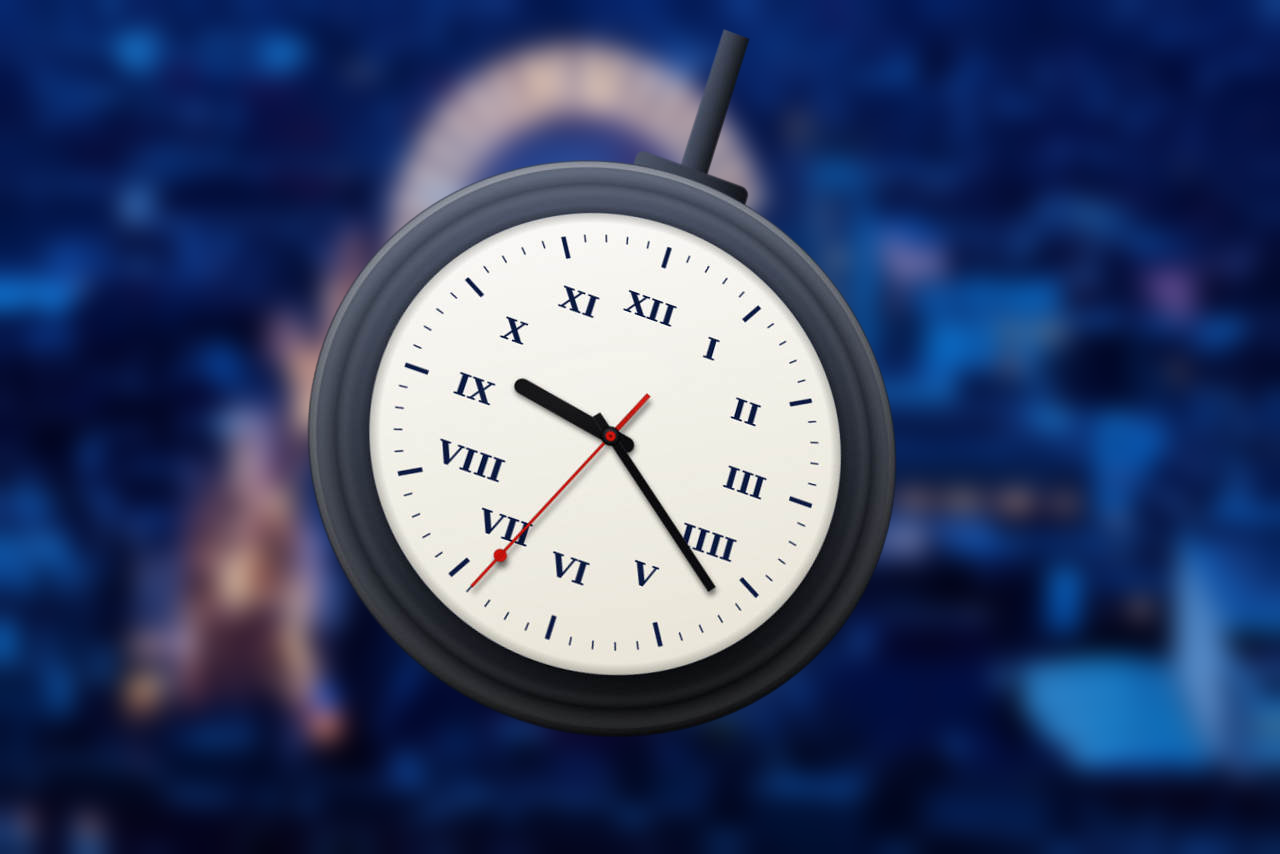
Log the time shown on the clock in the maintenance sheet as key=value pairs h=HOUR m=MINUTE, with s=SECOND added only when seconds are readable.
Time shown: h=9 m=21 s=34
